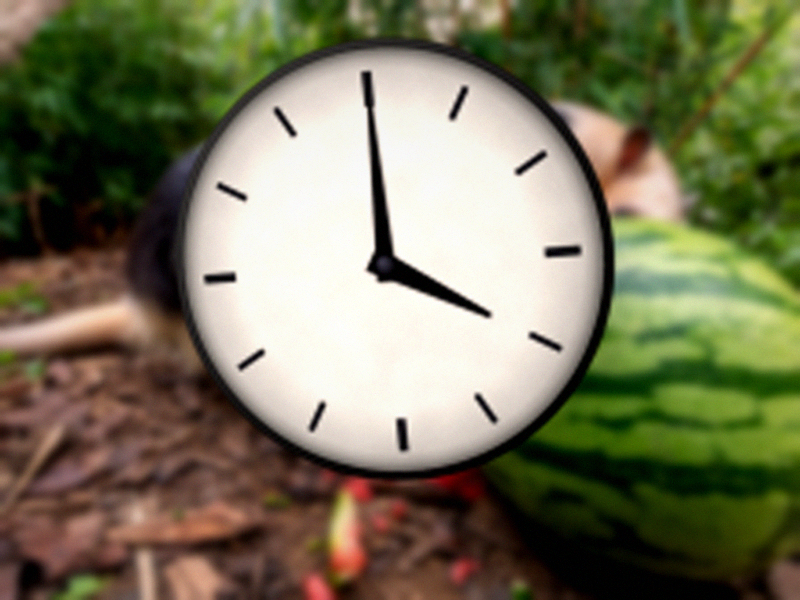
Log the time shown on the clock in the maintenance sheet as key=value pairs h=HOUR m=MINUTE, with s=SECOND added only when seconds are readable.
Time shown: h=4 m=0
